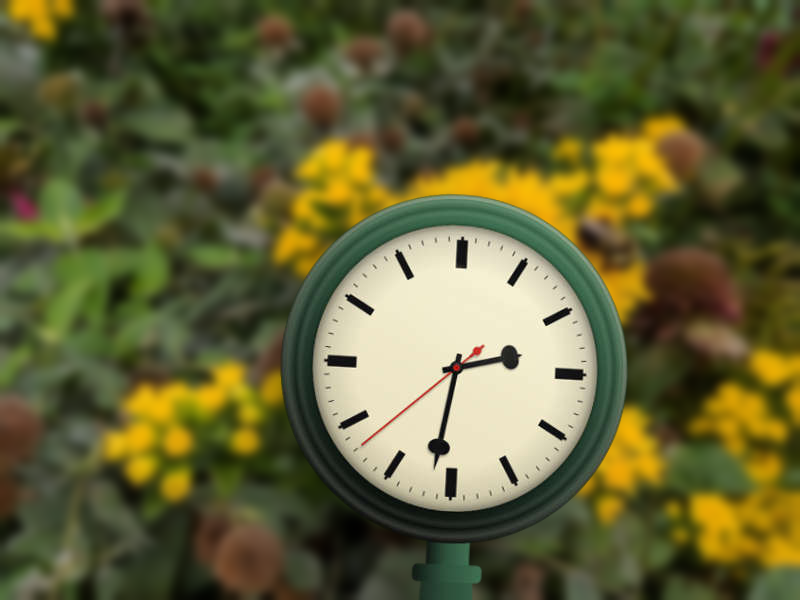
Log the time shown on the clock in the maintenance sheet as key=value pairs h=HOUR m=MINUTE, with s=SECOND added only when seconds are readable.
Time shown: h=2 m=31 s=38
